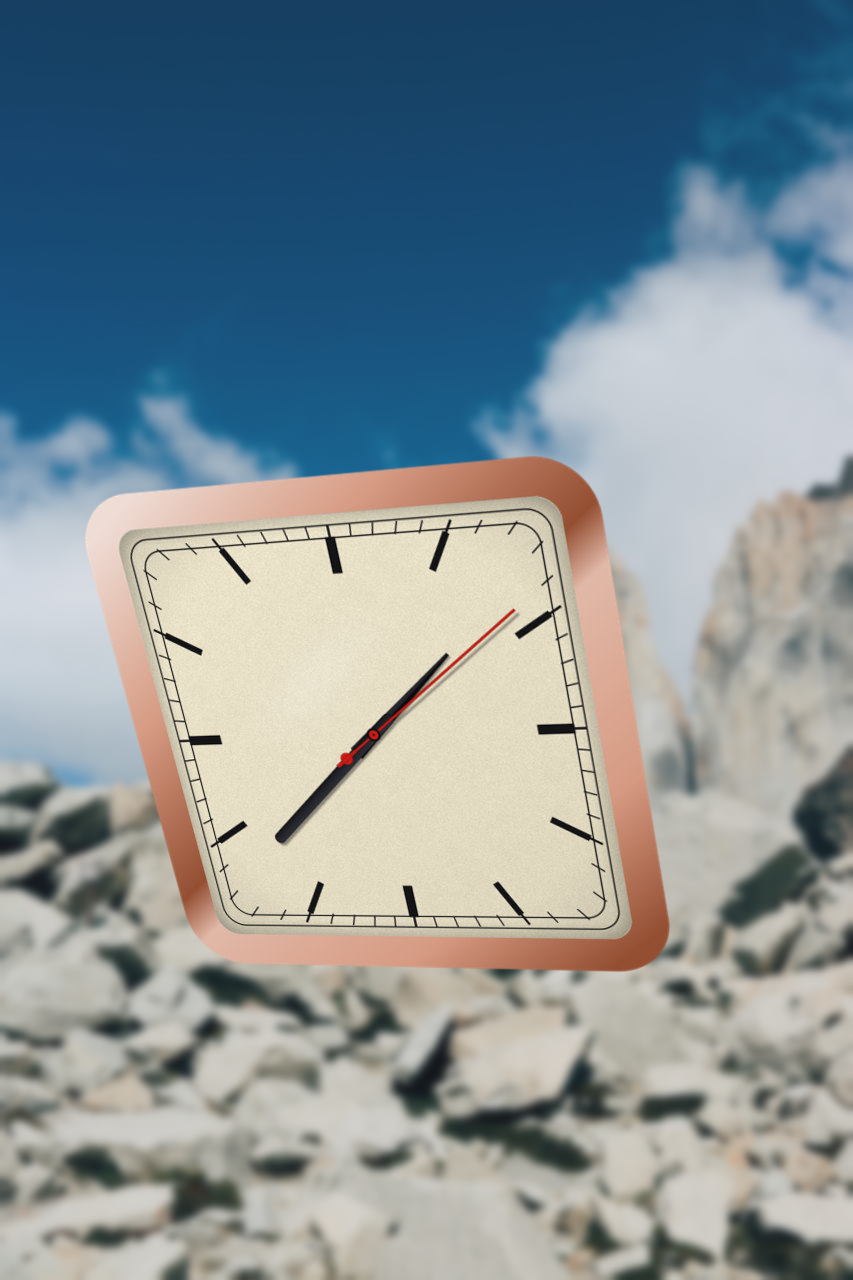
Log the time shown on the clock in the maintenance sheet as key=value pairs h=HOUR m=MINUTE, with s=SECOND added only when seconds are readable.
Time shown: h=1 m=38 s=9
